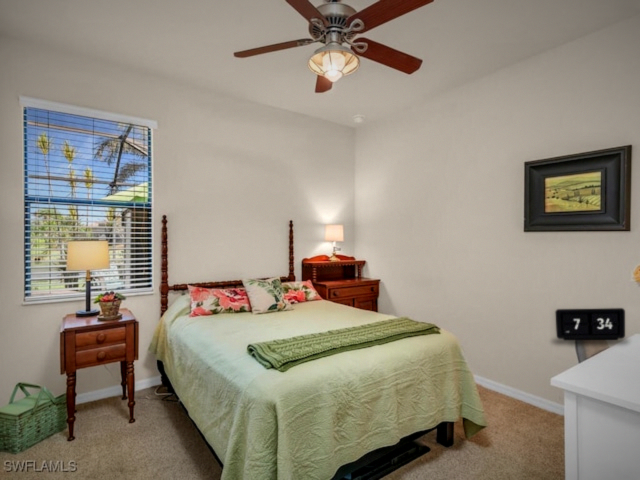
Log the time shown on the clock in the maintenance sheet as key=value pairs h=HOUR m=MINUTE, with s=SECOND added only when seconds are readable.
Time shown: h=7 m=34
